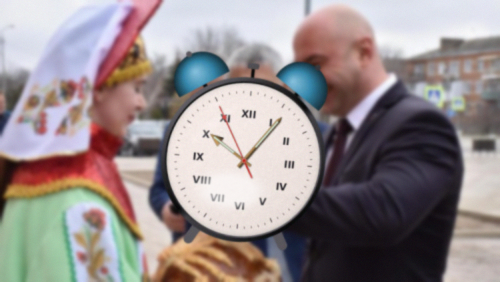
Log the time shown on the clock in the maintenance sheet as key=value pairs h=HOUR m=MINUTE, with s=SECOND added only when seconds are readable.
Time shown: h=10 m=5 s=55
